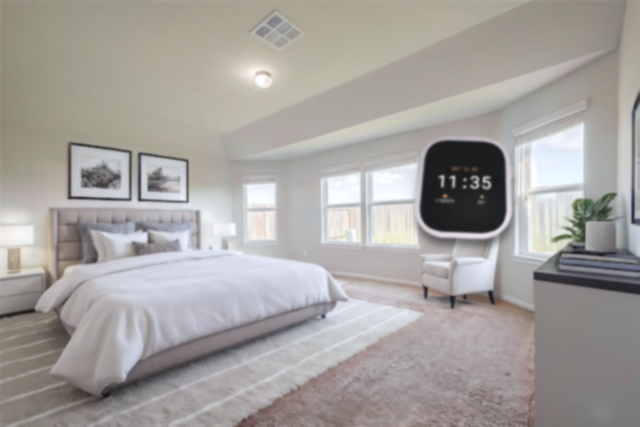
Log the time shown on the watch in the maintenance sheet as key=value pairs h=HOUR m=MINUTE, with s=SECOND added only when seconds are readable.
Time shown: h=11 m=35
